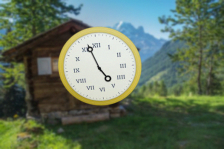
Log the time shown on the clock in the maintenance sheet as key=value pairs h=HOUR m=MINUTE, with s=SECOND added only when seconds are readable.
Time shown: h=4 m=57
